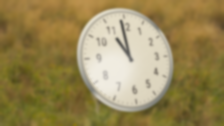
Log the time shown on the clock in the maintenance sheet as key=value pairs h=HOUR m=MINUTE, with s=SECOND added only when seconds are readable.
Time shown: h=10 m=59
